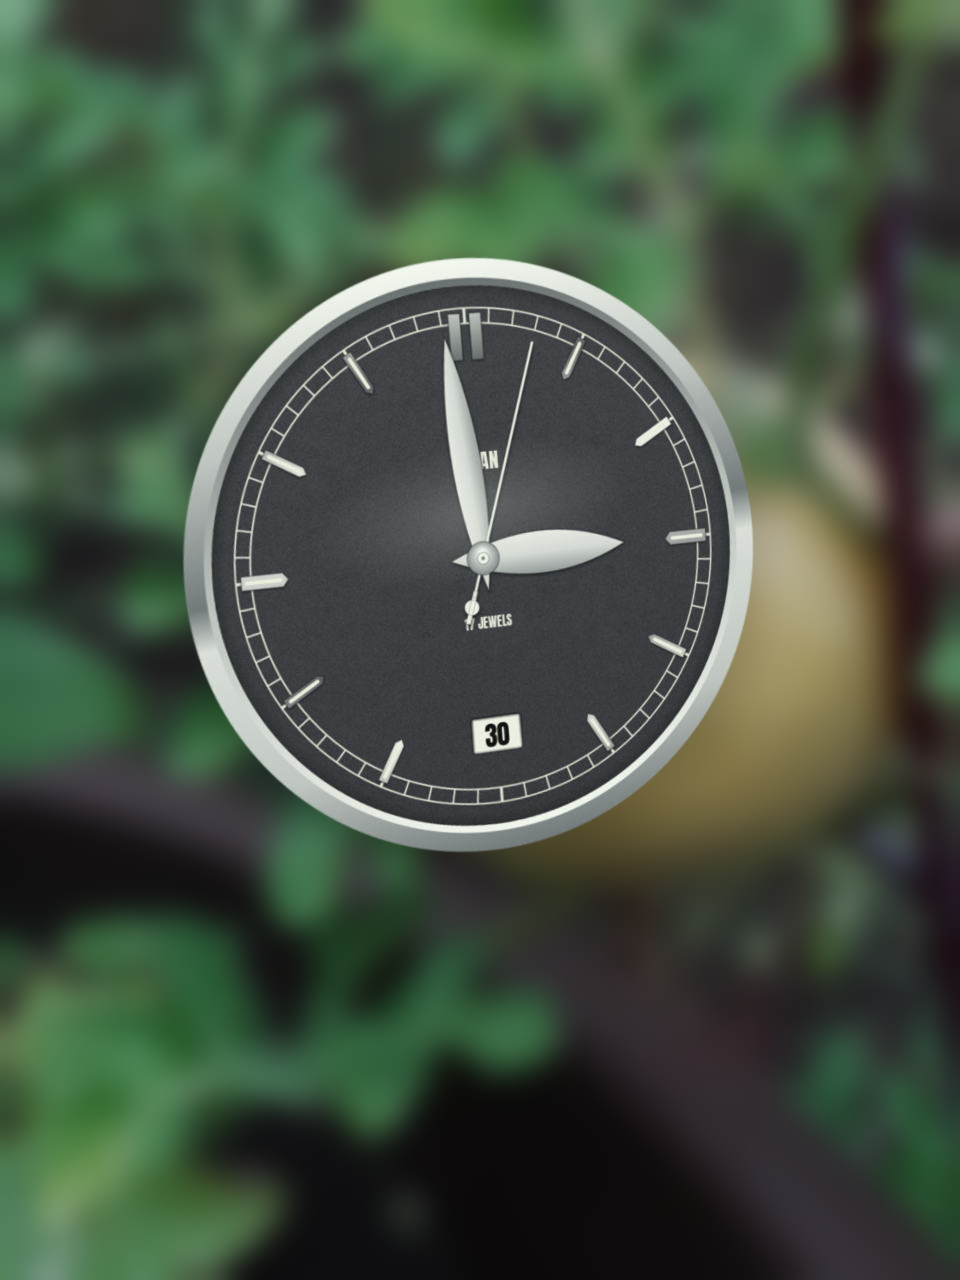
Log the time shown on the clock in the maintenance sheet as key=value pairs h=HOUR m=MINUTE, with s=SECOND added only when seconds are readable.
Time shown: h=2 m=59 s=3
